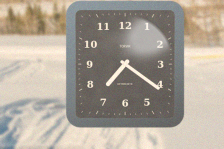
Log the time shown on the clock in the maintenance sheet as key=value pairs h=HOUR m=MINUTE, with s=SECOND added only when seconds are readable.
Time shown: h=7 m=21
